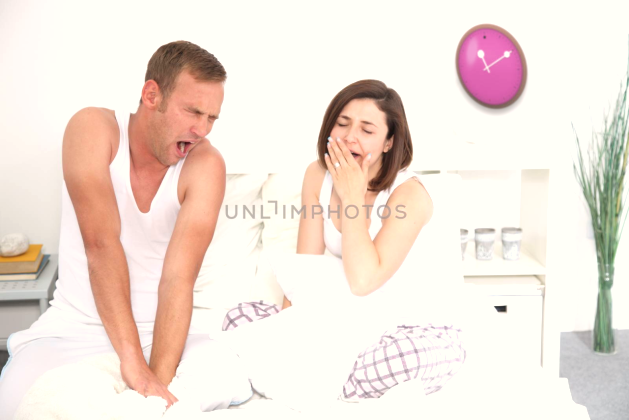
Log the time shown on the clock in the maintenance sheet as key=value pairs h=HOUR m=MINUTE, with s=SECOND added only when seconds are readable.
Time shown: h=11 m=10
